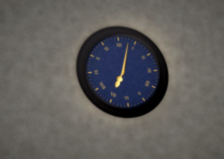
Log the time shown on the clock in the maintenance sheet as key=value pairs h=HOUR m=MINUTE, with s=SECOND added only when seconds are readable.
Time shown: h=7 m=3
